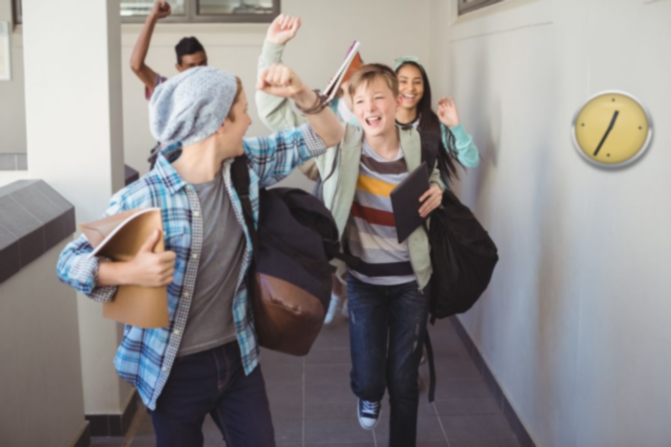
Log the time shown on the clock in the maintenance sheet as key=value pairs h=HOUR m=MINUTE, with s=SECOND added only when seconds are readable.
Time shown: h=12 m=34
